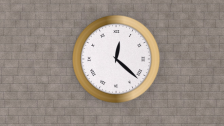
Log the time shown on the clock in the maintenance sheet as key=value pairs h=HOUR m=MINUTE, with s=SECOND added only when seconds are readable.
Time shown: h=12 m=22
